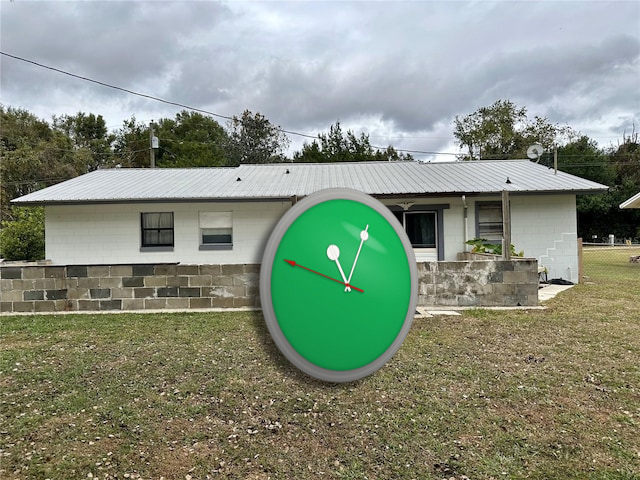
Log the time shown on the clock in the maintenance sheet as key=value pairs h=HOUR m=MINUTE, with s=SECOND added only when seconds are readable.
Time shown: h=11 m=3 s=48
